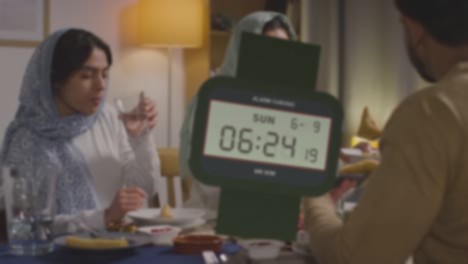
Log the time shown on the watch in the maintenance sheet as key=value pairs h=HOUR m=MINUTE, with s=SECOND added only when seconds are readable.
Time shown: h=6 m=24 s=19
